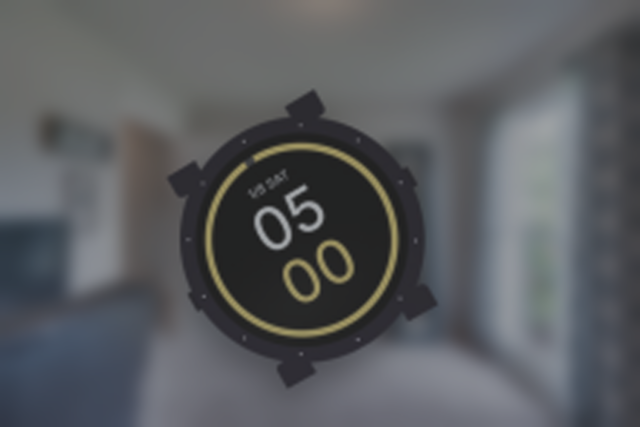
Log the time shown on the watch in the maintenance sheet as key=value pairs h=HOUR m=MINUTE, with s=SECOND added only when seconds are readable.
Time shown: h=5 m=0
